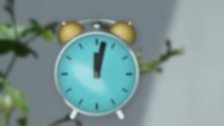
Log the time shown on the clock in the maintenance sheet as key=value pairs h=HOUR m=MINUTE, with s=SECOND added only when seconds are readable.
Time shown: h=12 m=2
